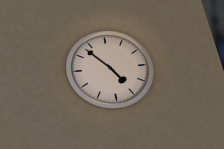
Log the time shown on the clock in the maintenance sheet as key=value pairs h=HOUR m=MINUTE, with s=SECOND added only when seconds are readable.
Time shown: h=4 m=53
